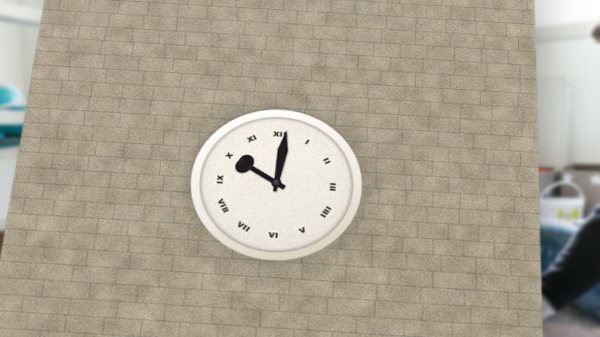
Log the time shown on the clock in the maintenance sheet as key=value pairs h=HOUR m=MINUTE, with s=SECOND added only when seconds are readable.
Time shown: h=10 m=1
